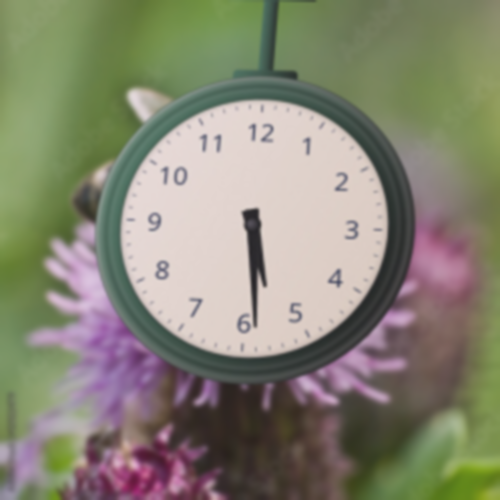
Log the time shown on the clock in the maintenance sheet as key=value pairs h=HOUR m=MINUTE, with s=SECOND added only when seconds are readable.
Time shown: h=5 m=29
